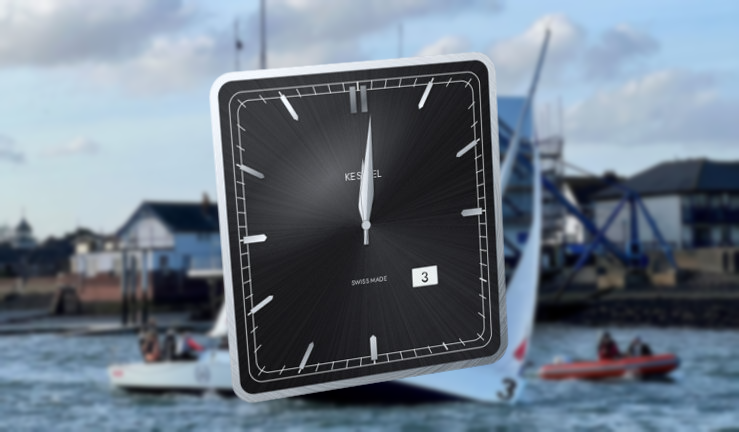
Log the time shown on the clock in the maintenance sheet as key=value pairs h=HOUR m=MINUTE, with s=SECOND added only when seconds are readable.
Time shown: h=12 m=1
